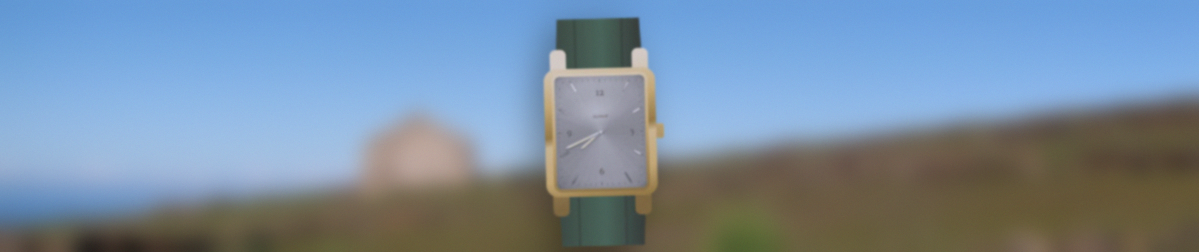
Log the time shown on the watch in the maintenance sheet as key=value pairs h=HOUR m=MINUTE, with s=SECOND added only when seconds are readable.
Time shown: h=7 m=41
